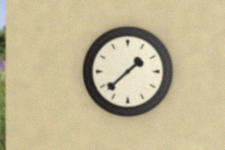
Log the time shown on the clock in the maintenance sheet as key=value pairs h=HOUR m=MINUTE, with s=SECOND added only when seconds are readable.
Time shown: h=1 m=38
